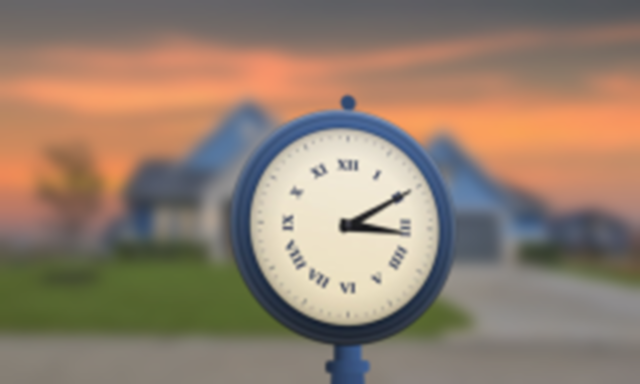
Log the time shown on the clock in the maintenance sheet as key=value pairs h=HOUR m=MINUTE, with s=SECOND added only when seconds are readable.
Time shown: h=3 m=10
